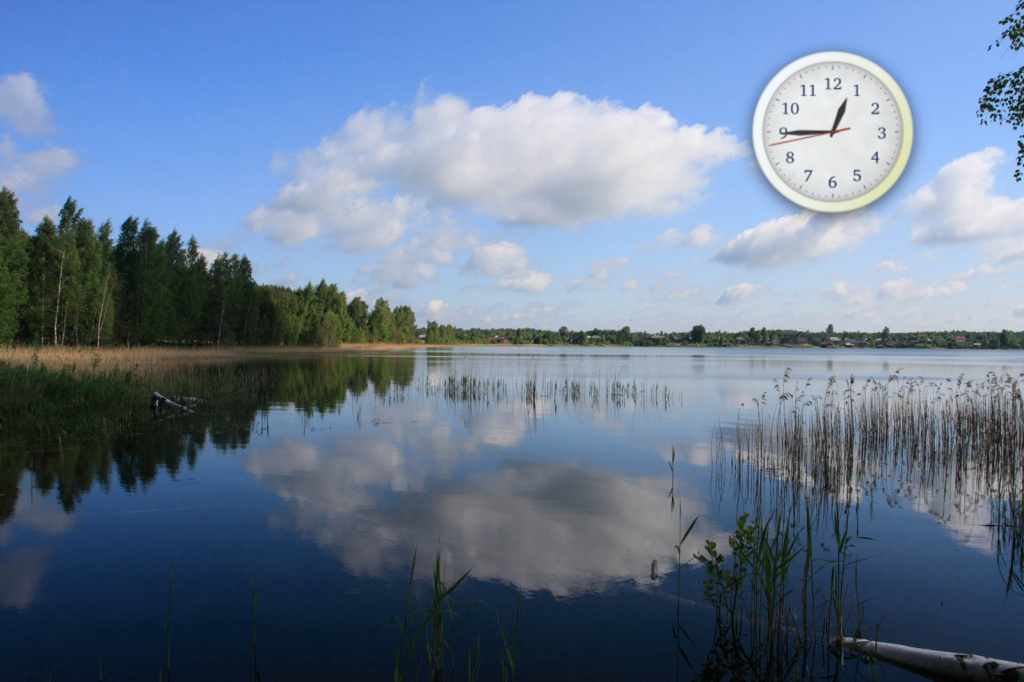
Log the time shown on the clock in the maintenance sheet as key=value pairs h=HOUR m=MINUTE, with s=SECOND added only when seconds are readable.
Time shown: h=12 m=44 s=43
